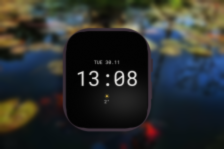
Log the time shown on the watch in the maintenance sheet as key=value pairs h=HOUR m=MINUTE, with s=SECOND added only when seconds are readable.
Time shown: h=13 m=8
